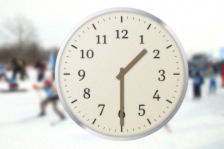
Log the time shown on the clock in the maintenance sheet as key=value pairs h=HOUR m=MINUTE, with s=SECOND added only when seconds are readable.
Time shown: h=1 m=30
